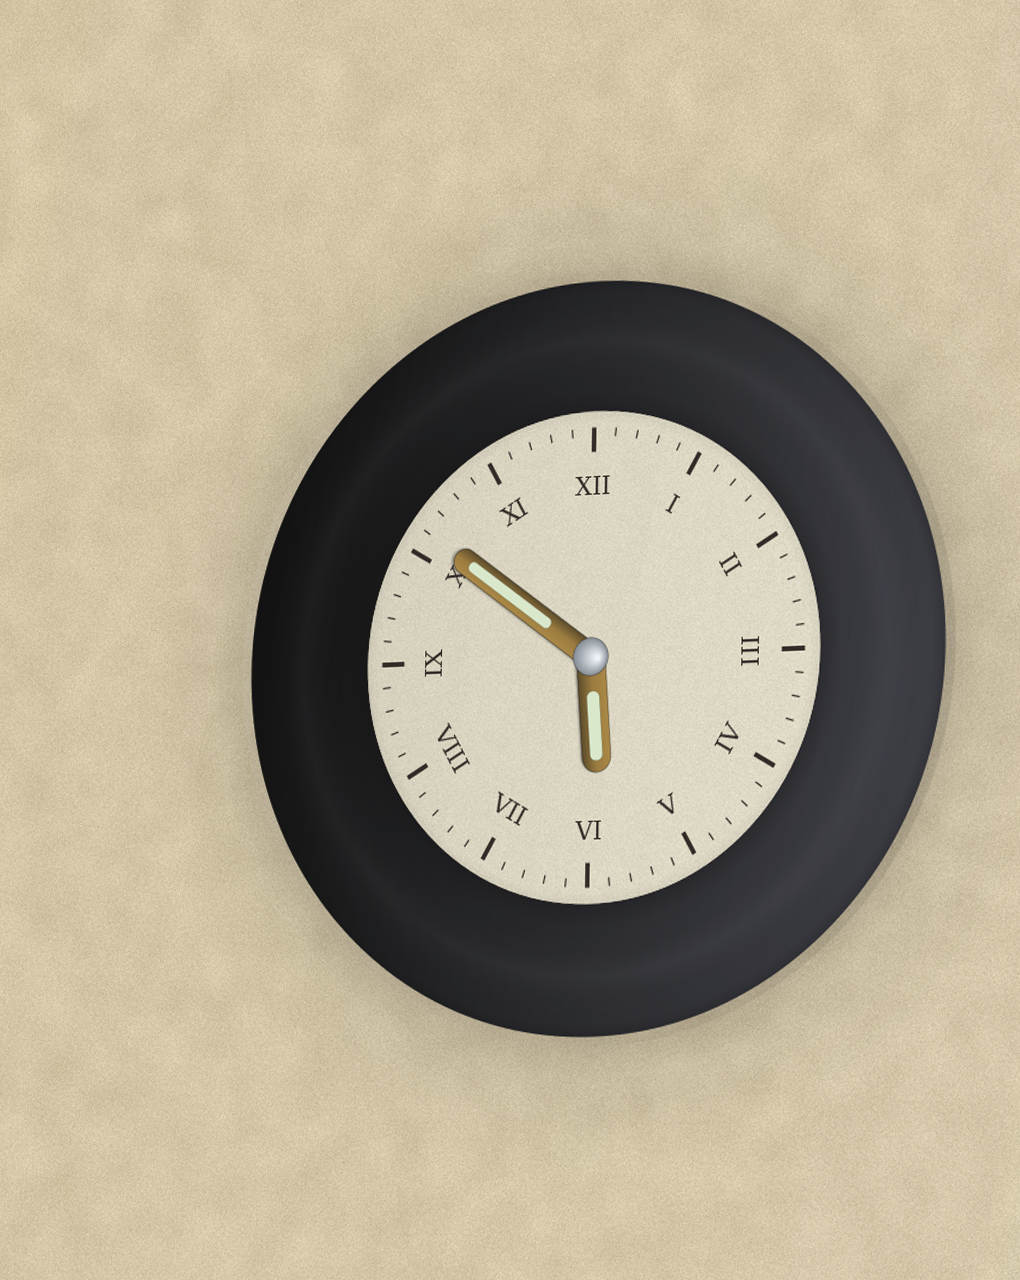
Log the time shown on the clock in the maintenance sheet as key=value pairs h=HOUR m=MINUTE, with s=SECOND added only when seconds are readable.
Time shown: h=5 m=51
